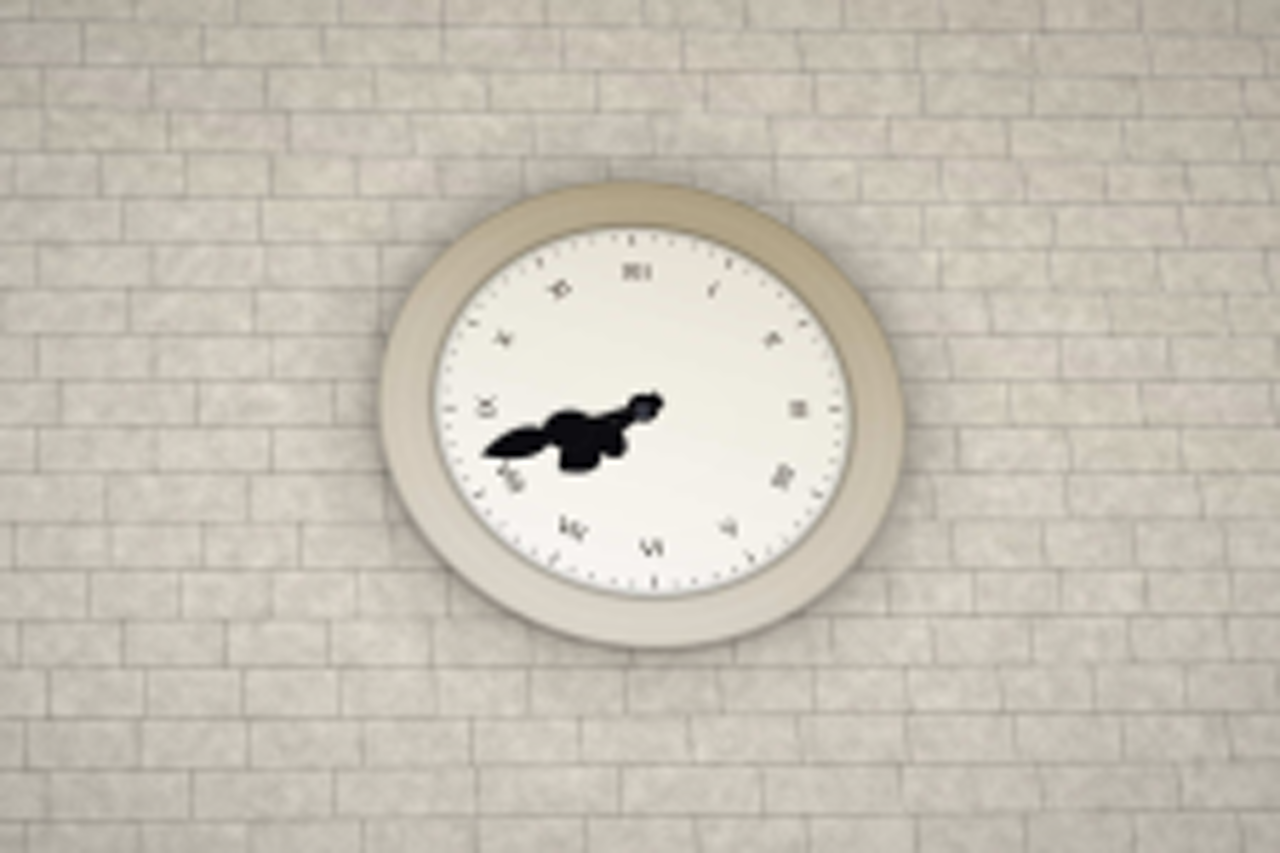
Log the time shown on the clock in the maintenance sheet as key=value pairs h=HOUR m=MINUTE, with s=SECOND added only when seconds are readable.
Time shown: h=7 m=42
